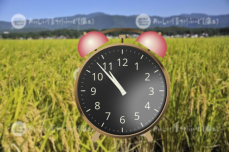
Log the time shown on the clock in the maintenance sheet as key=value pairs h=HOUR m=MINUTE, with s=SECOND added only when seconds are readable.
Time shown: h=10 m=53
